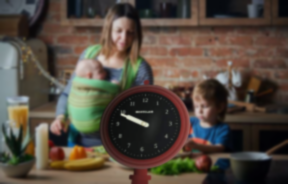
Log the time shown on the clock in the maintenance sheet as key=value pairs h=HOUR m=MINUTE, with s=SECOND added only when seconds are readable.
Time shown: h=9 m=49
